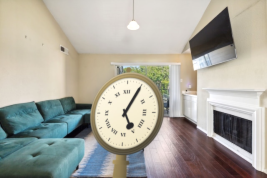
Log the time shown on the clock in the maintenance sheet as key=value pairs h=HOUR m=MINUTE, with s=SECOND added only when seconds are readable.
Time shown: h=5 m=5
